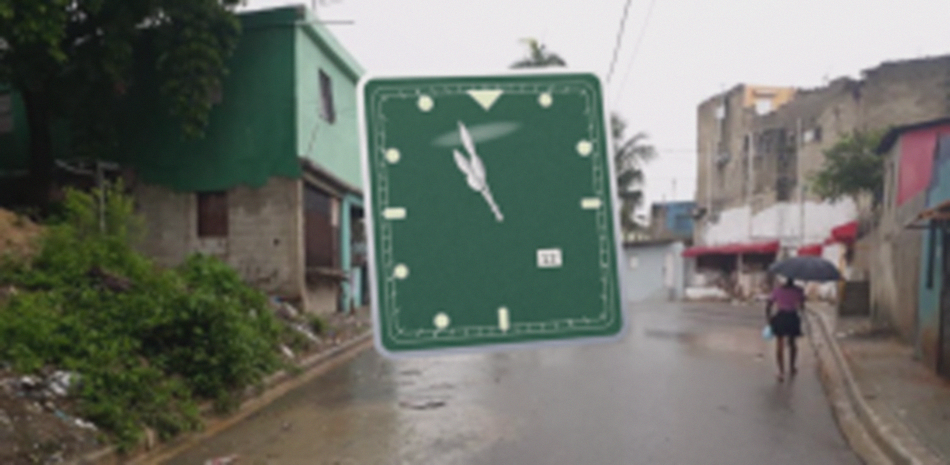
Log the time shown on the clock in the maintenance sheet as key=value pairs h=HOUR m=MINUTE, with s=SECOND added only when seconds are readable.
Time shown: h=10 m=57
